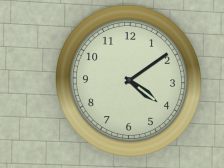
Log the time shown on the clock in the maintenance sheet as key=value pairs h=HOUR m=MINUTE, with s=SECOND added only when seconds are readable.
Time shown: h=4 m=9
